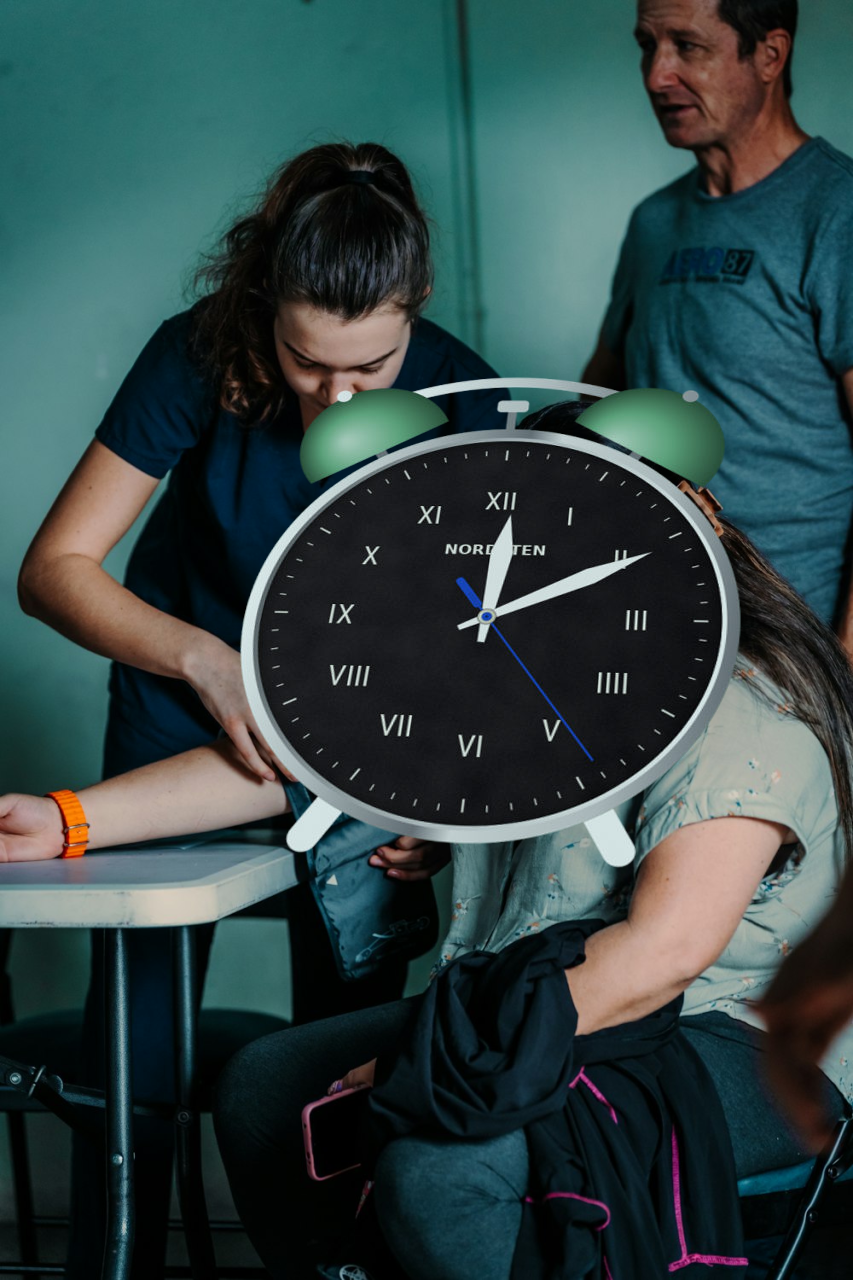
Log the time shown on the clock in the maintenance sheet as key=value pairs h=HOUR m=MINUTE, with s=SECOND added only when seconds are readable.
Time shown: h=12 m=10 s=24
